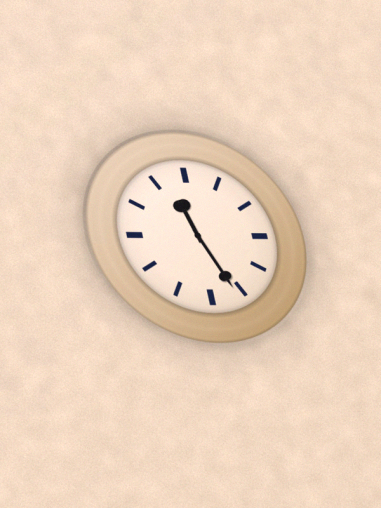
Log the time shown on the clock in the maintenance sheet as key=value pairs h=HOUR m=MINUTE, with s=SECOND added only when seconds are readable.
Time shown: h=11 m=26
